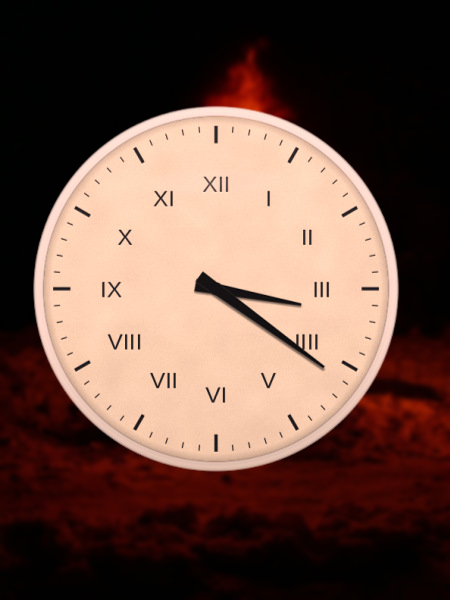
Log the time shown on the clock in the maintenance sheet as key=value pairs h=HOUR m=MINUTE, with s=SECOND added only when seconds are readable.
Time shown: h=3 m=21
